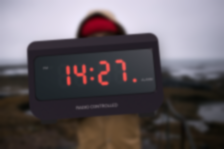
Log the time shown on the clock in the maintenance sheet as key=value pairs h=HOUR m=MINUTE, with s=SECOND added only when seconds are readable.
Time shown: h=14 m=27
